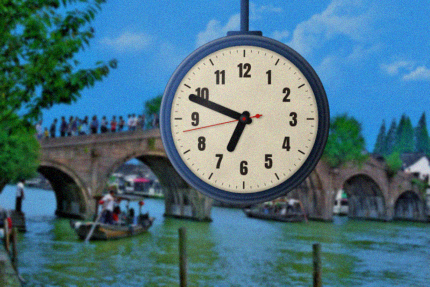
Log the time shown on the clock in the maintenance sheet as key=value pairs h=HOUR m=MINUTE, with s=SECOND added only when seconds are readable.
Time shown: h=6 m=48 s=43
